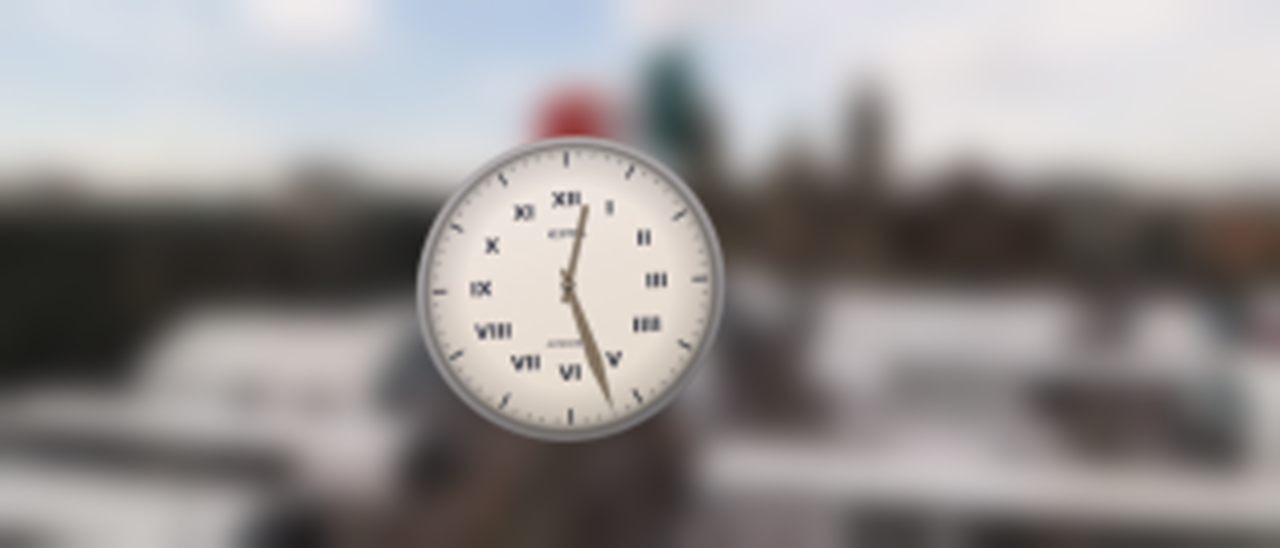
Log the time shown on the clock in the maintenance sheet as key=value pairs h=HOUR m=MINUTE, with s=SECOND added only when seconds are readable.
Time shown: h=12 m=27
